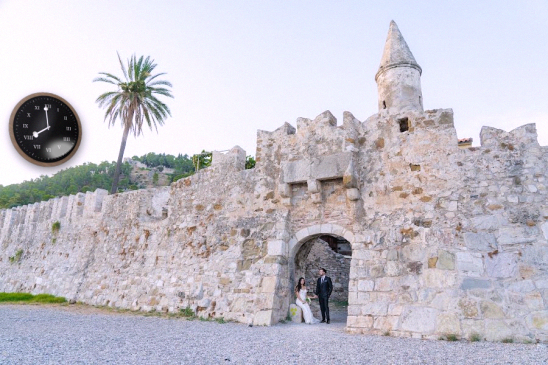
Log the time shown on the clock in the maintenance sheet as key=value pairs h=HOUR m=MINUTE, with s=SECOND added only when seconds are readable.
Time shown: h=7 m=59
